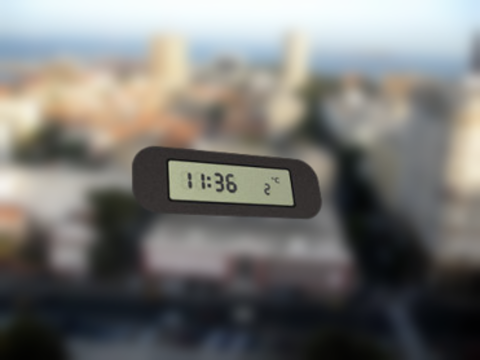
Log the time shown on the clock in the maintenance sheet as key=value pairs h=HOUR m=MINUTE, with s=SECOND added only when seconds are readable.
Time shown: h=11 m=36
